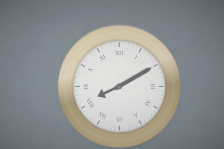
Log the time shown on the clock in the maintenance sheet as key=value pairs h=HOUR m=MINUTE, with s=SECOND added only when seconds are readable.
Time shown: h=8 m=10
